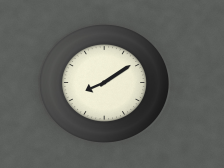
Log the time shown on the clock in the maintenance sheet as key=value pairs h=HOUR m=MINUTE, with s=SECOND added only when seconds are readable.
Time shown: h=8 m=9
